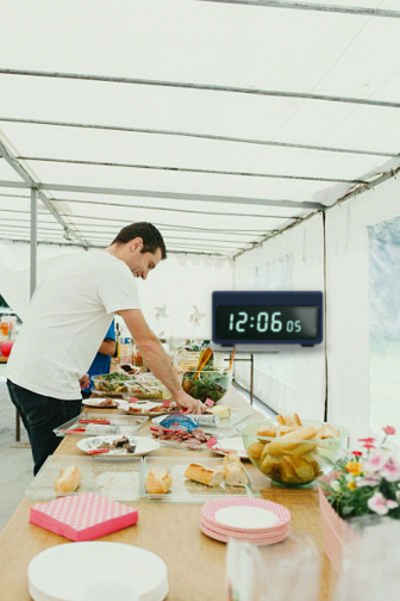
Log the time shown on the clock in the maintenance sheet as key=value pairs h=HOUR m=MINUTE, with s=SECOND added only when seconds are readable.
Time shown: h=12 m=6 s=5
